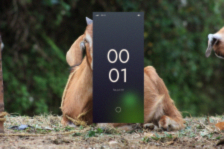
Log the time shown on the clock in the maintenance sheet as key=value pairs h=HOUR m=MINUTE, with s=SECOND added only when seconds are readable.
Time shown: h=0 m=1
